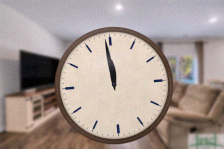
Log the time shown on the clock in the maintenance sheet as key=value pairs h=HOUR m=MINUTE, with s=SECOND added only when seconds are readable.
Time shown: h=11 m=59
